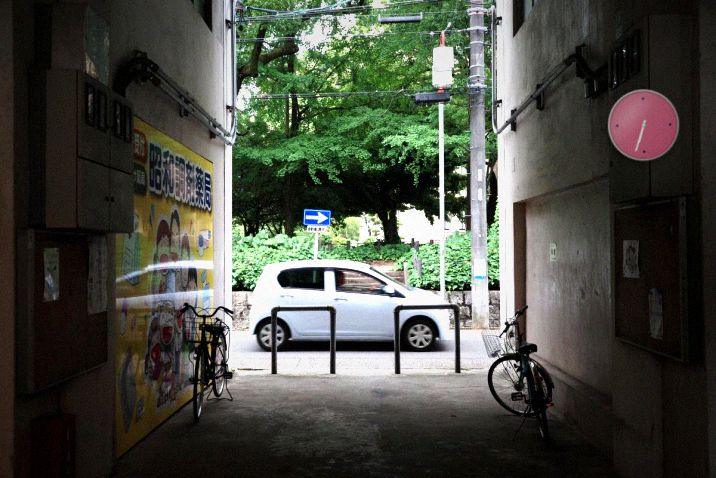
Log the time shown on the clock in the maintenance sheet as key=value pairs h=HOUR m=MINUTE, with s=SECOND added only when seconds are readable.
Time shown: h=6 m=33
